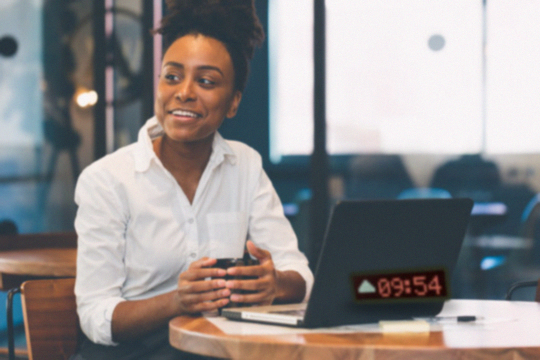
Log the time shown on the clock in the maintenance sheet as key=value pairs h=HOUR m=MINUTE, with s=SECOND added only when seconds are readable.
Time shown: h=9 m=54
